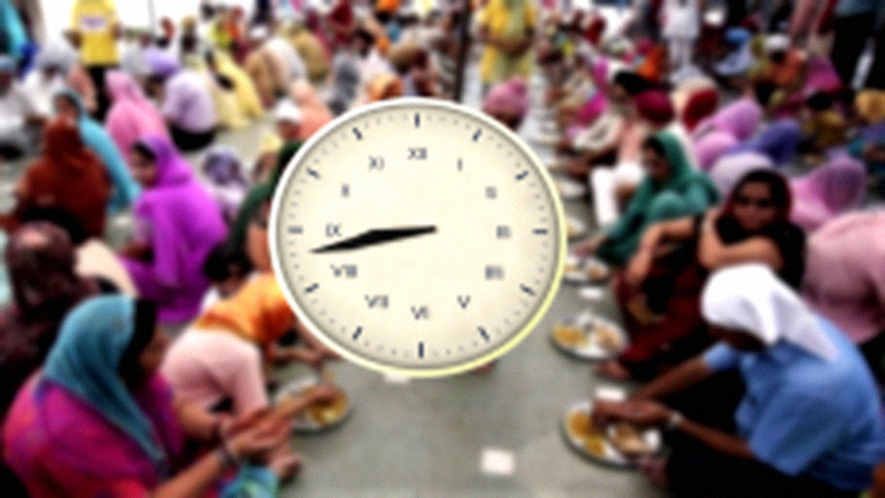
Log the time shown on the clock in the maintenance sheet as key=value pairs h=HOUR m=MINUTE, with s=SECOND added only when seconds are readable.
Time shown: h=8 m=43
